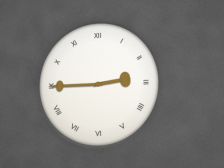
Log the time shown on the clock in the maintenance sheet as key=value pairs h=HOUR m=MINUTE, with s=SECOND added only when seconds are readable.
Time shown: h=2 m=45
